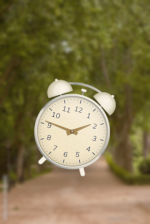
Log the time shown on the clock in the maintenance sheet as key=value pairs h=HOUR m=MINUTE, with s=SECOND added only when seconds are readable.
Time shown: h=1 m=46
